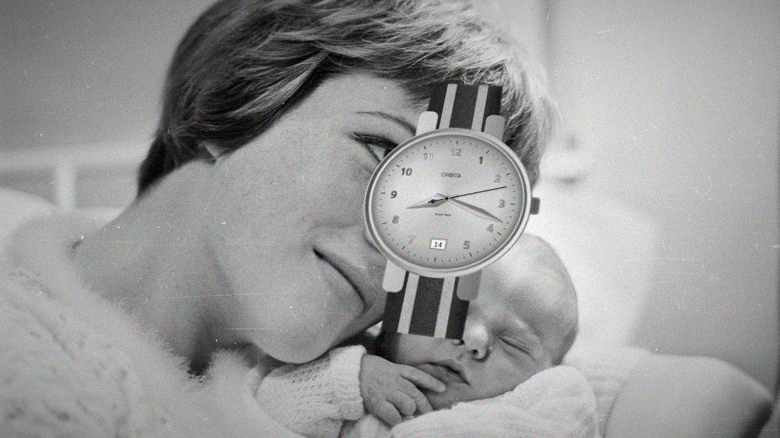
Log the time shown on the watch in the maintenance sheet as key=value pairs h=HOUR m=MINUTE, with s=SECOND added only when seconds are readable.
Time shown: h=8 m=18 s=12
